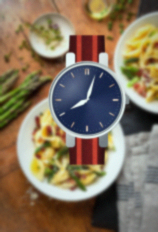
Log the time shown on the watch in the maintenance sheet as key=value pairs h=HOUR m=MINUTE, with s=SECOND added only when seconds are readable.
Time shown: h=8 m=3
